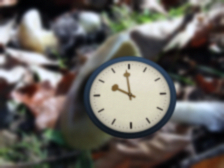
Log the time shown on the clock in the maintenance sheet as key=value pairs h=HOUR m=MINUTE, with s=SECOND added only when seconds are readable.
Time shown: h=9 m=59
